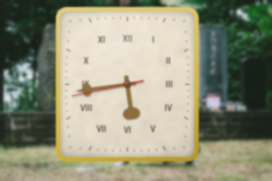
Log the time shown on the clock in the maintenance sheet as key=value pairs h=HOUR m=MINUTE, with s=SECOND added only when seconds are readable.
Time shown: h=5 m=43 s=43
